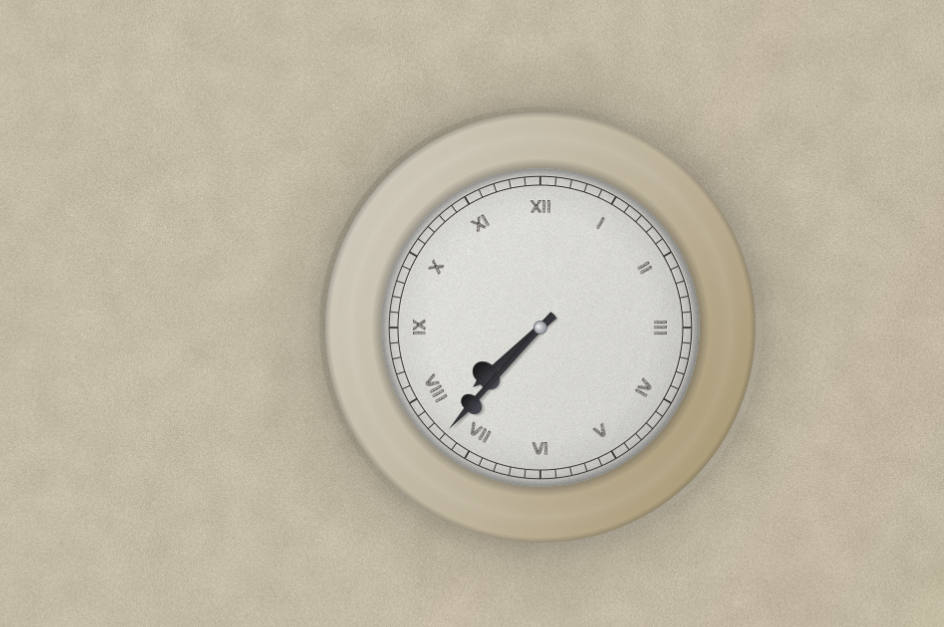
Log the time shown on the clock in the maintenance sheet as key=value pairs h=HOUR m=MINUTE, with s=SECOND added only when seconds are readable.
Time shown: h=7 m=37
